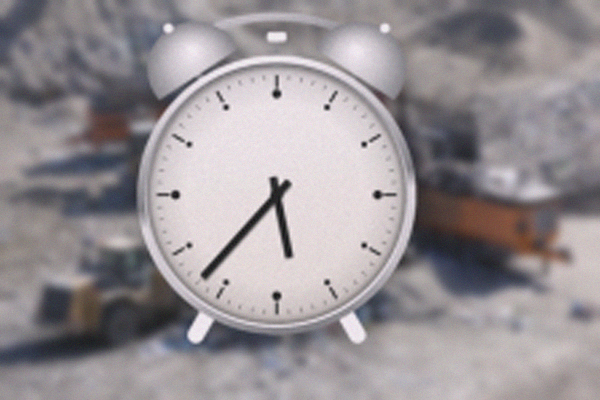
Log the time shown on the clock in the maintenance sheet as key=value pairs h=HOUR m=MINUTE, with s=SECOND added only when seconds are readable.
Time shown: h=5 m=37
